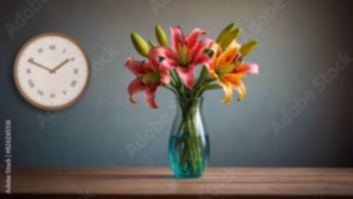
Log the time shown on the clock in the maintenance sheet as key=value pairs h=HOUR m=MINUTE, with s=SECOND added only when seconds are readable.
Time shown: h=1 m=49
